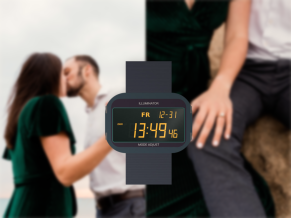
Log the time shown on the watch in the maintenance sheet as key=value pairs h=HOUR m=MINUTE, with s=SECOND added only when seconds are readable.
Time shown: h=13 m=49 s=46
